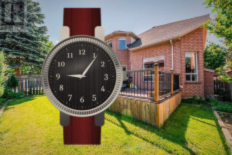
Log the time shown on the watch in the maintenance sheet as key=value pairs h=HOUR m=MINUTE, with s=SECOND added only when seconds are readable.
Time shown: h=9 m=6
